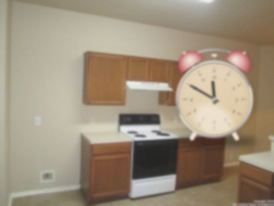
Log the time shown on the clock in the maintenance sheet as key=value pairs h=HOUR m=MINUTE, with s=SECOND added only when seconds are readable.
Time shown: h=11 m=50
